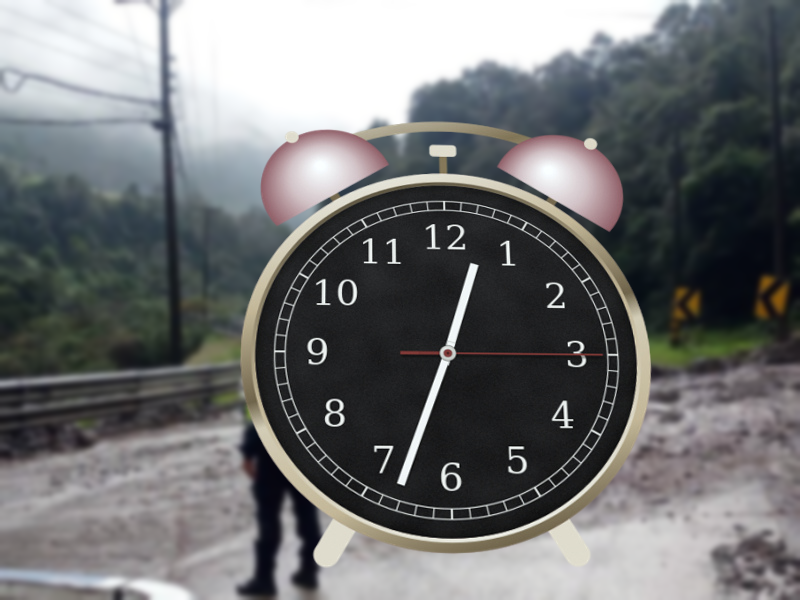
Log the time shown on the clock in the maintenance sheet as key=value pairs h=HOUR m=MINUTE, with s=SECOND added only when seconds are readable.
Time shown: h=12 m=33 s=15
